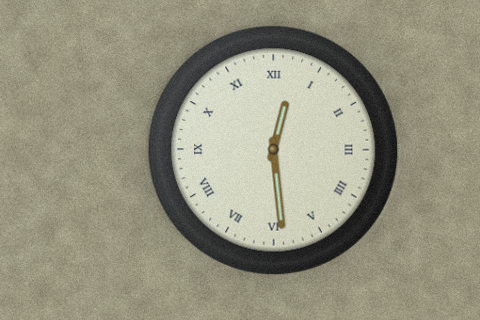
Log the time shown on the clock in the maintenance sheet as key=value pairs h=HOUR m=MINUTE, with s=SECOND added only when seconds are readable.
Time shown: h=12 m=29
